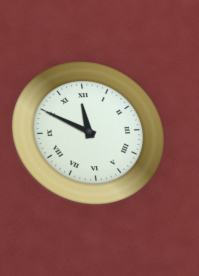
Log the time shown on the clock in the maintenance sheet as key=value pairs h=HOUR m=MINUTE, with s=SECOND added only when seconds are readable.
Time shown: h=11 m=50
